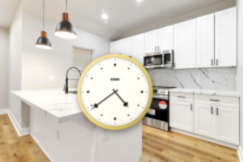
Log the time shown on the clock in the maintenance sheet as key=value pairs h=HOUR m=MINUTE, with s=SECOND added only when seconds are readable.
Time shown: h=4 m=39
